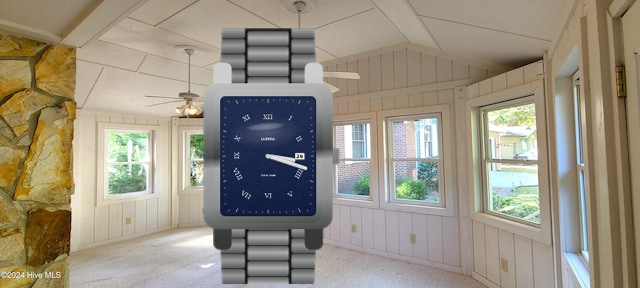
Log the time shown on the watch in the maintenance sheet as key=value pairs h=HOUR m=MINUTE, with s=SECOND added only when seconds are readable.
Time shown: h=3 m=18
